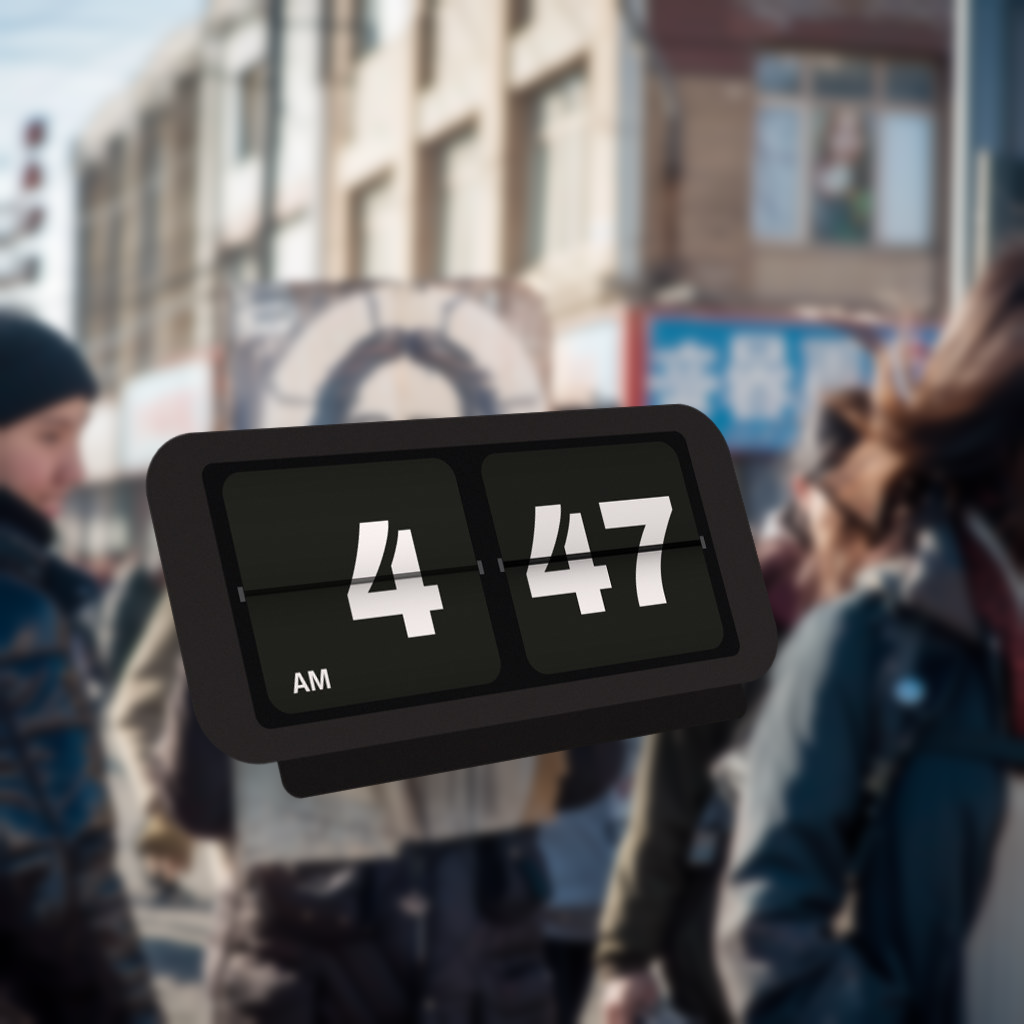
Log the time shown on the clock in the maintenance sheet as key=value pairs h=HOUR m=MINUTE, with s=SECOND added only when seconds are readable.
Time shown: h=4 m=47
